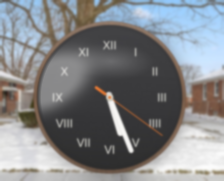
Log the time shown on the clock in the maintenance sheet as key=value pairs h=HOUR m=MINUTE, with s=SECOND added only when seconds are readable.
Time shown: h=5 m=26 s=21
